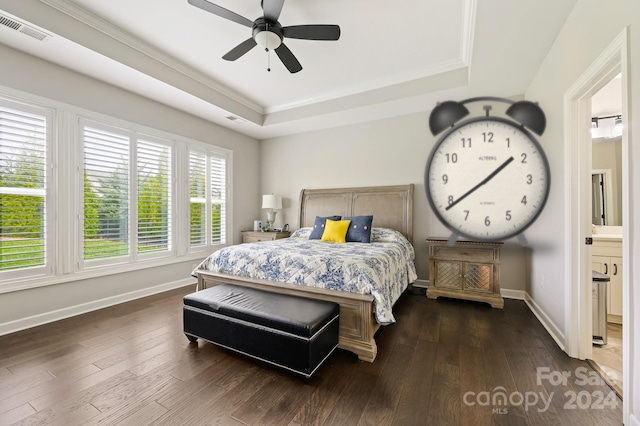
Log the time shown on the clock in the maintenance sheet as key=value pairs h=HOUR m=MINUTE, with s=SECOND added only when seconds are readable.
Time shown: h=1 m=39
